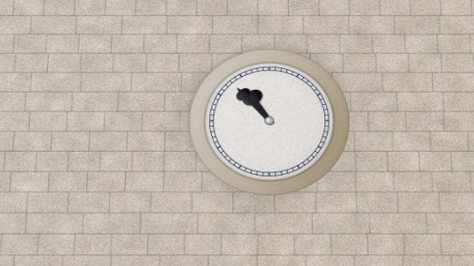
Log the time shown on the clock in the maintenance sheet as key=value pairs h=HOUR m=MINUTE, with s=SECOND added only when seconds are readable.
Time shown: h=10 m=53
